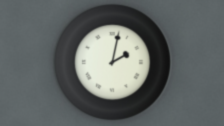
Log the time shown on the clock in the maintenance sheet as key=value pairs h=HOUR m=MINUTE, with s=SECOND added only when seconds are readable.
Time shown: h=2 m=2
